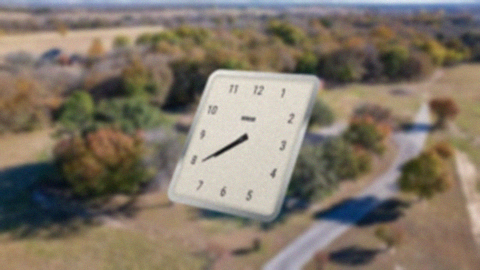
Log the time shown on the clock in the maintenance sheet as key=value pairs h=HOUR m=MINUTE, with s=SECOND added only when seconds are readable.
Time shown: h=7 m=39
